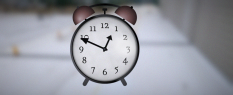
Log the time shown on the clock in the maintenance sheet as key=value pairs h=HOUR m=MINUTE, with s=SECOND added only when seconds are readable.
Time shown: h=12 m=49
